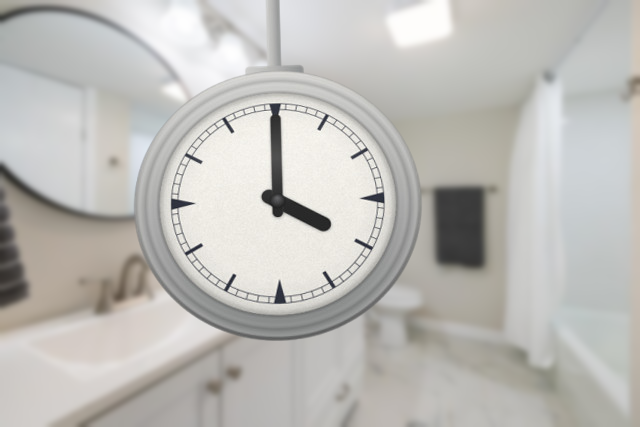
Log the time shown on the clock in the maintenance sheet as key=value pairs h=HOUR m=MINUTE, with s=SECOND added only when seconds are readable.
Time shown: h=4 m=0
